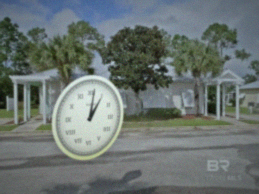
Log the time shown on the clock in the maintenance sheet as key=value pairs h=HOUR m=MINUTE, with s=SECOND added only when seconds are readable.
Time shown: h=1 m=1
